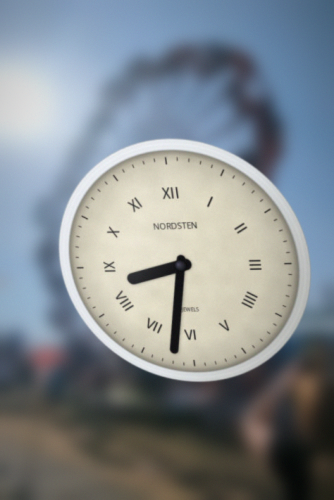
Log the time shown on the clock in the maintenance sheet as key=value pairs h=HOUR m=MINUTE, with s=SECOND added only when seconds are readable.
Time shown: h=8 m=32
